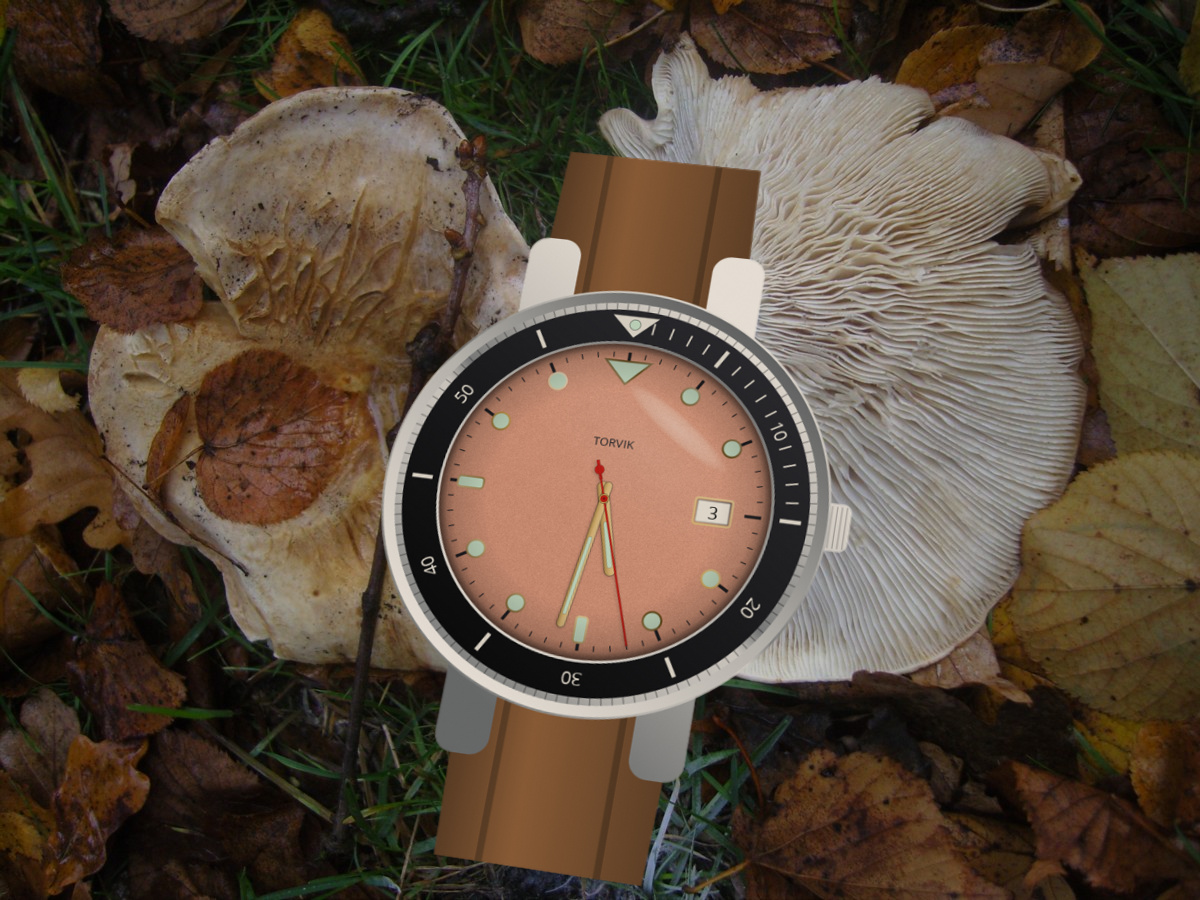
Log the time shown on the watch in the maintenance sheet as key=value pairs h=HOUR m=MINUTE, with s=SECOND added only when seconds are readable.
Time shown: h=5 m=31 s=27
